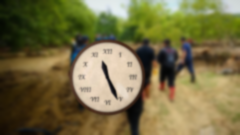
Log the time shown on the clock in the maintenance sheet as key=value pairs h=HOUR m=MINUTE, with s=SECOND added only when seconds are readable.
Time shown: h=11 m=26
